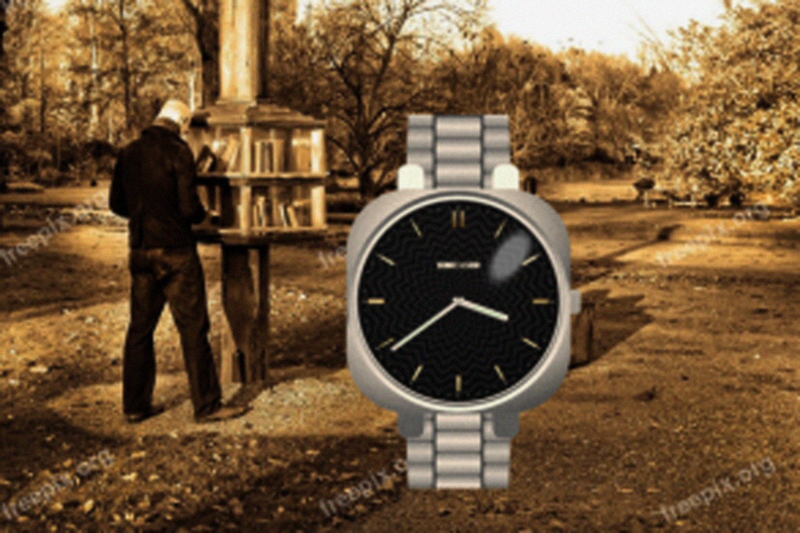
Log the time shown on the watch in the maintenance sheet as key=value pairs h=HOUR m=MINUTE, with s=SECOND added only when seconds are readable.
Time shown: h=3 m=39
